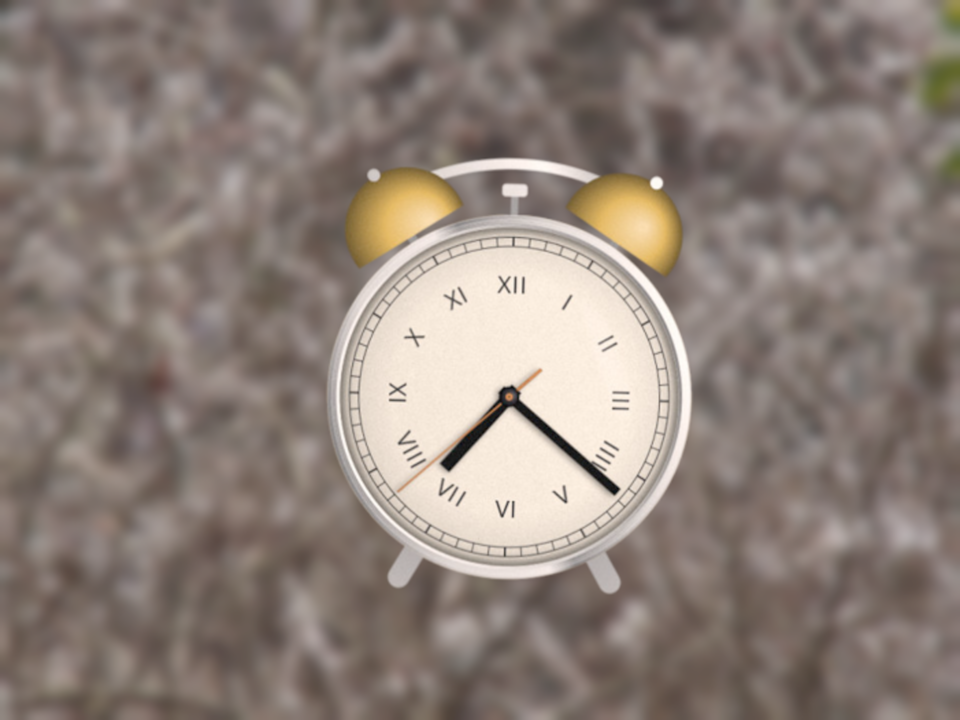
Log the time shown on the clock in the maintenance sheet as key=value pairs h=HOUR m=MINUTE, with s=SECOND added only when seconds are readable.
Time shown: h=7 m=21 s=38
